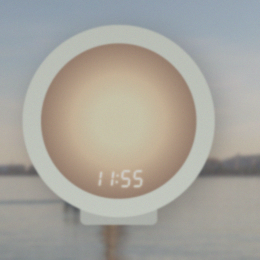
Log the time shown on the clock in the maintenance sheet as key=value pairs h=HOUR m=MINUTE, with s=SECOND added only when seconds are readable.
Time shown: h=11 m=55
